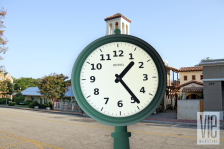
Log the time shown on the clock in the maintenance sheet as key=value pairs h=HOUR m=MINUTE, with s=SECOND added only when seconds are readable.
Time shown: h=1 m=24
